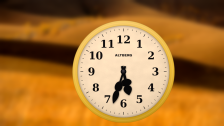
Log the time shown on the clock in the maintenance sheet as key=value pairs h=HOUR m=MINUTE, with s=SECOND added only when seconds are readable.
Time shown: h=5 m=33
